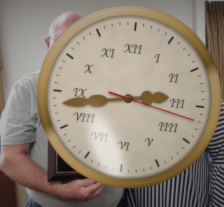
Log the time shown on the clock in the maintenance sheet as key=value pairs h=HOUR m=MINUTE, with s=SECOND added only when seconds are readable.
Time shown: h=2 m=43 s=17
